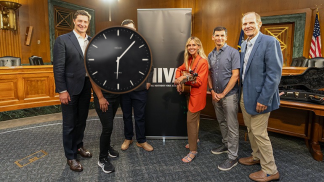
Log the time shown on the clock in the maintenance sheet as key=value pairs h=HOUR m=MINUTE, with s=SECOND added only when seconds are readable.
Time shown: h=6 m=7
